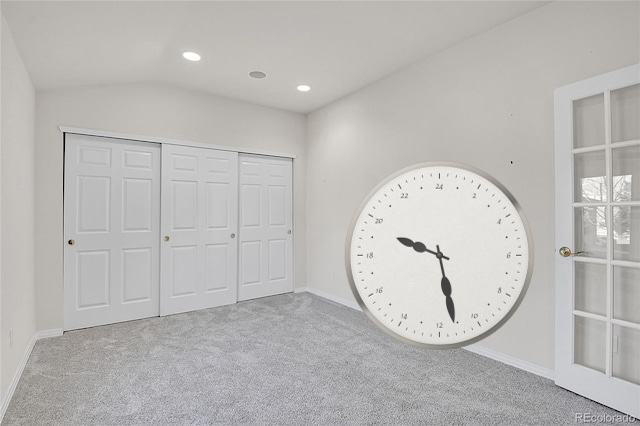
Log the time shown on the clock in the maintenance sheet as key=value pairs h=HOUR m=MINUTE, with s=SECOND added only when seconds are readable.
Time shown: h=19 m=28
